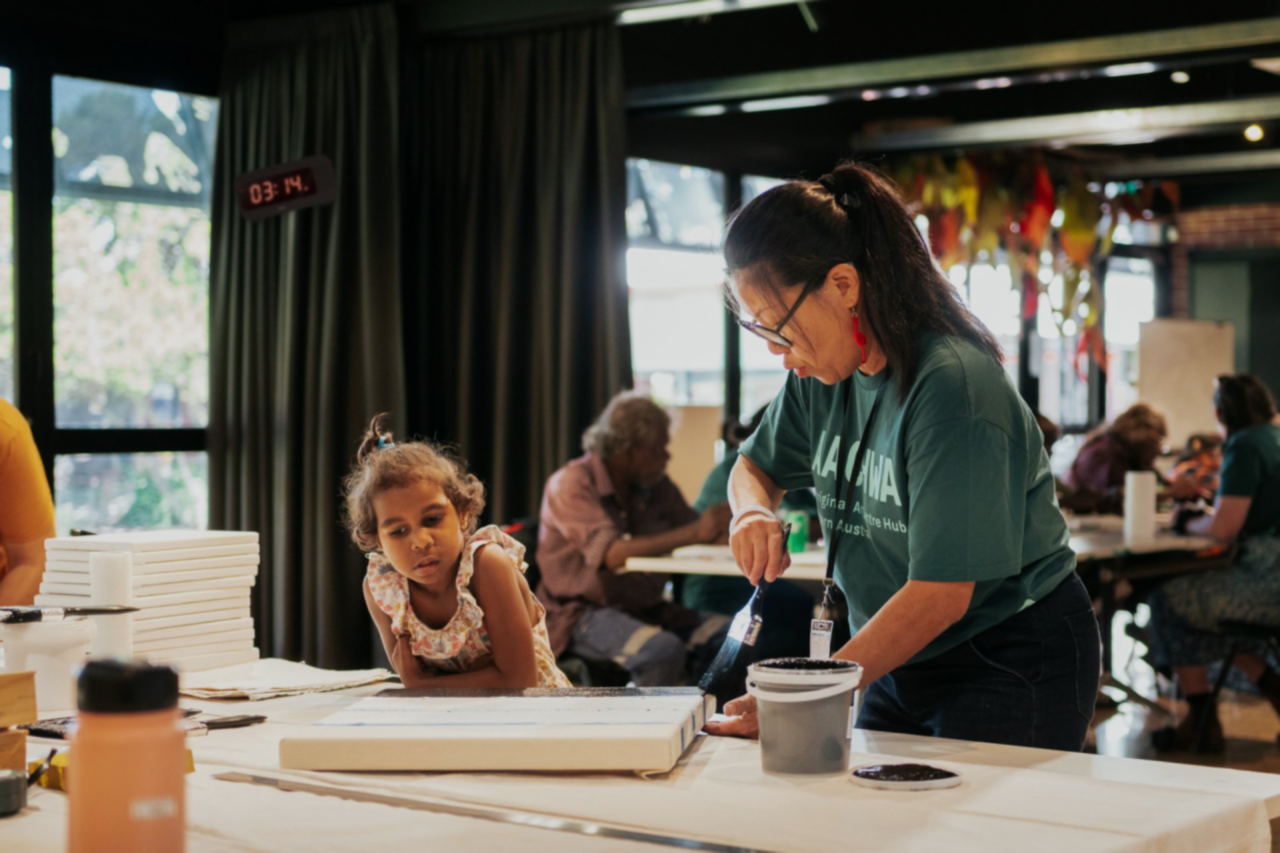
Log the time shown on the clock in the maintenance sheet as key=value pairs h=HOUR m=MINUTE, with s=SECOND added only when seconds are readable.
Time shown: h=3 m=14
